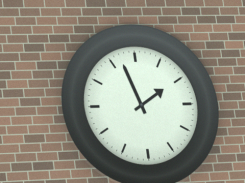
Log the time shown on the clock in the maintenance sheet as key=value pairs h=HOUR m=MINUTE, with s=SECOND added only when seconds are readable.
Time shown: h=1 m=57
